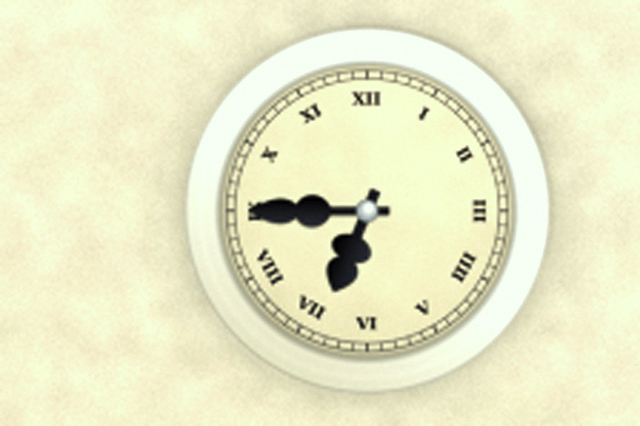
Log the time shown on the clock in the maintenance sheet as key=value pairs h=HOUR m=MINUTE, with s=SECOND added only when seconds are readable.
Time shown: h=6 m=45
